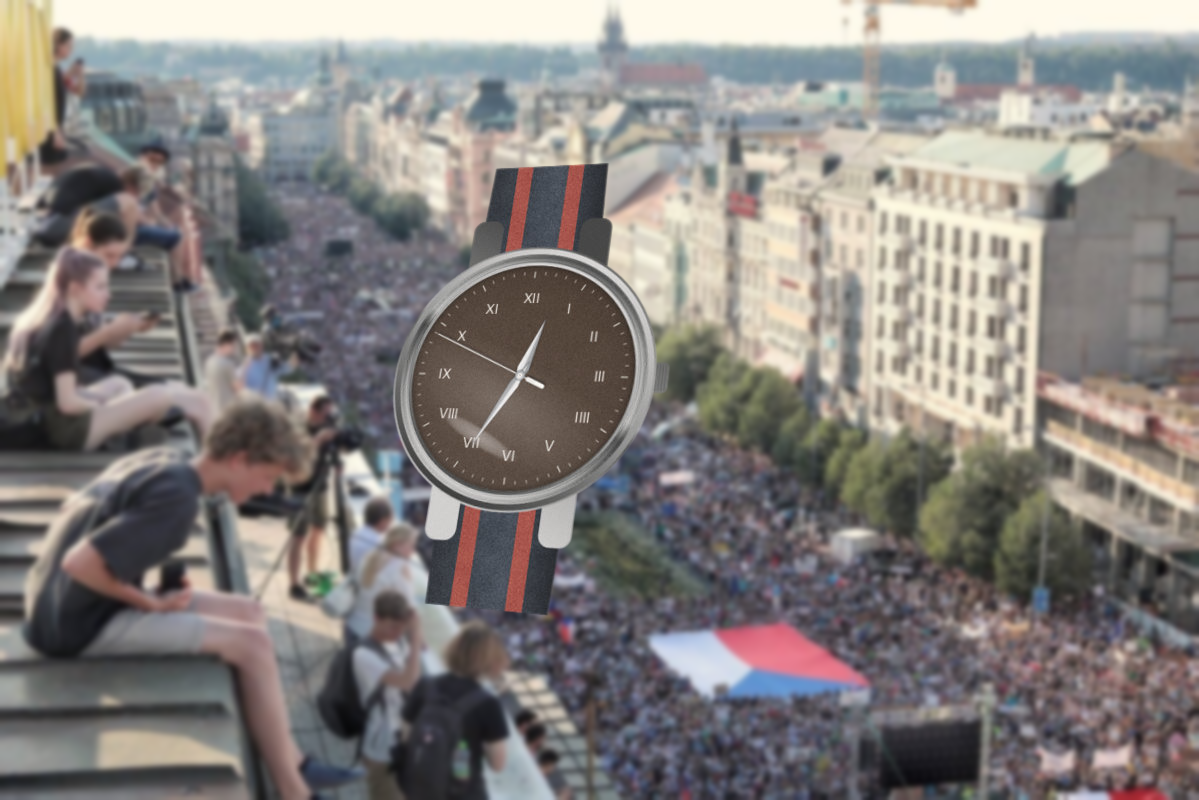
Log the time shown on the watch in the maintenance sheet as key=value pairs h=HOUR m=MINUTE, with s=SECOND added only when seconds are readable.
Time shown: h=12 m=34 s=49
